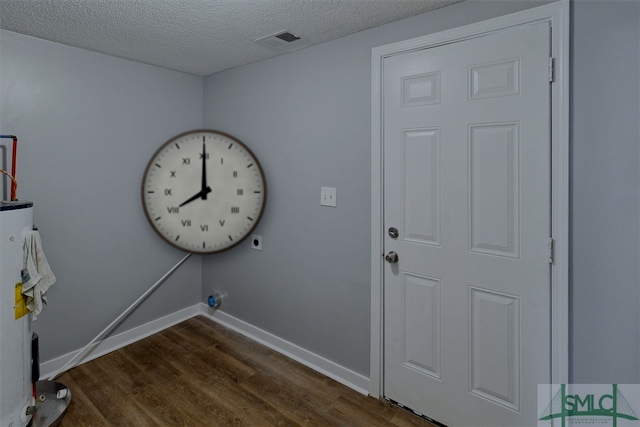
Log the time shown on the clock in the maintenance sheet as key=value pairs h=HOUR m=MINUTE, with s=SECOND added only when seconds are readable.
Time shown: h=8 m=0
